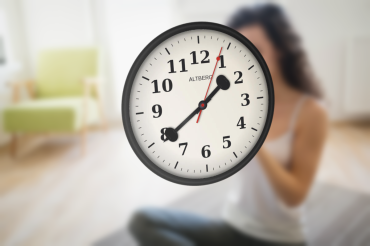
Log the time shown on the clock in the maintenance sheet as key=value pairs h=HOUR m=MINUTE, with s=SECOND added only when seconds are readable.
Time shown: h=1 m=39 s=4
